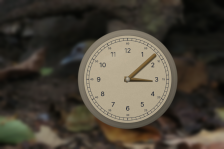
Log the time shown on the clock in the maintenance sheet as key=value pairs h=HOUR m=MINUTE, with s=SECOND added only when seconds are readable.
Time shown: h=3 m=8
